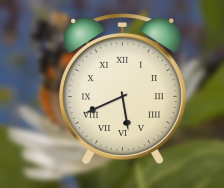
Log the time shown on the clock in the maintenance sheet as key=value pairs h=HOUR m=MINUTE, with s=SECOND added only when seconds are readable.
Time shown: h=5 m=41
